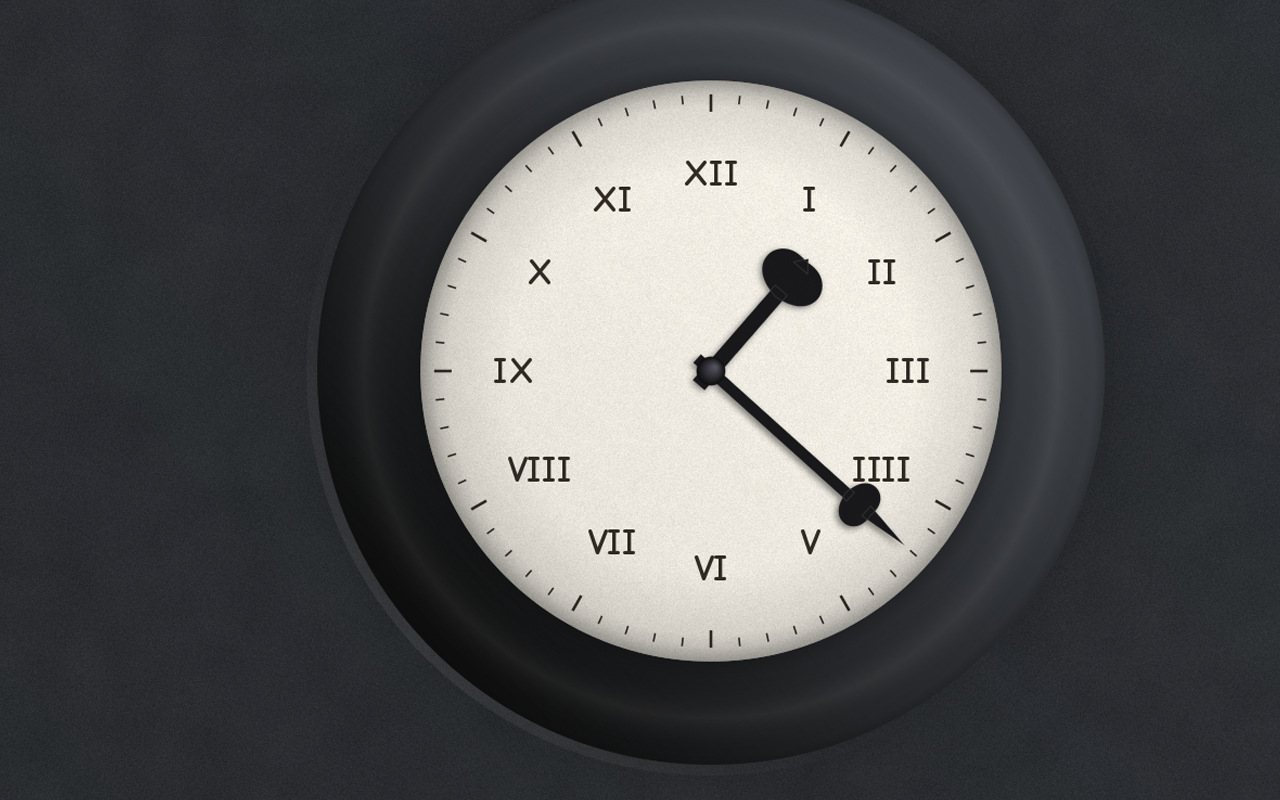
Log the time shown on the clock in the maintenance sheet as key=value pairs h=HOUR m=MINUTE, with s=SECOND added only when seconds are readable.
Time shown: h=1 m=22
